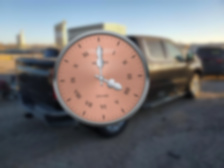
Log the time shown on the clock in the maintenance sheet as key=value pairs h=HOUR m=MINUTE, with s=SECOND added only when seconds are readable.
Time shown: h=4 m=0
